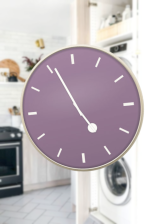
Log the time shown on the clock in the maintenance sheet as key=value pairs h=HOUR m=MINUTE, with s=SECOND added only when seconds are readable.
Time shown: h=4 m=56
